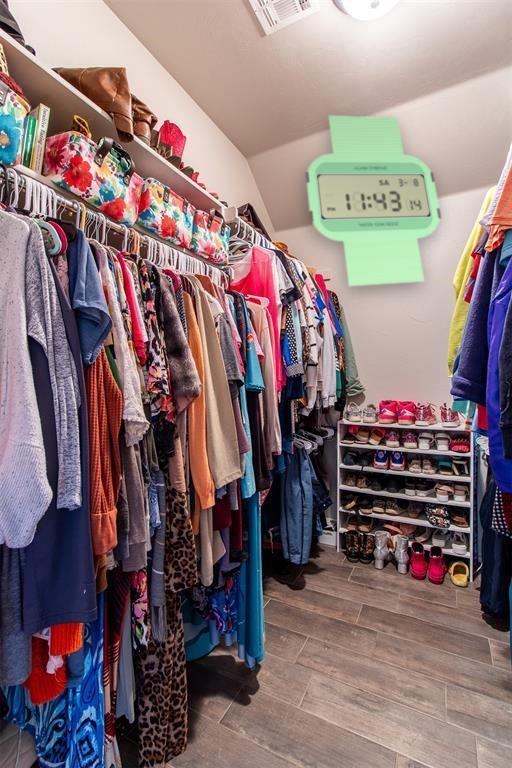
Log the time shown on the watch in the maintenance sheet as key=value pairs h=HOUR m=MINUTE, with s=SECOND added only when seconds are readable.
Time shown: h=11 m=43 s=14
